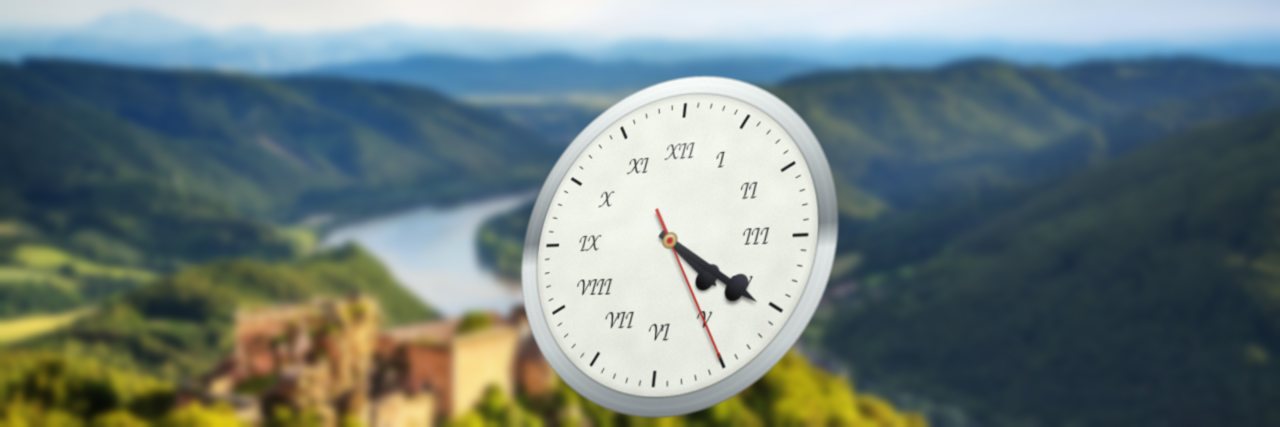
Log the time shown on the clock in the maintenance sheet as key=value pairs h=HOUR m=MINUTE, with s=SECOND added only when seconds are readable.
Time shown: h=4 m=20 s=25
